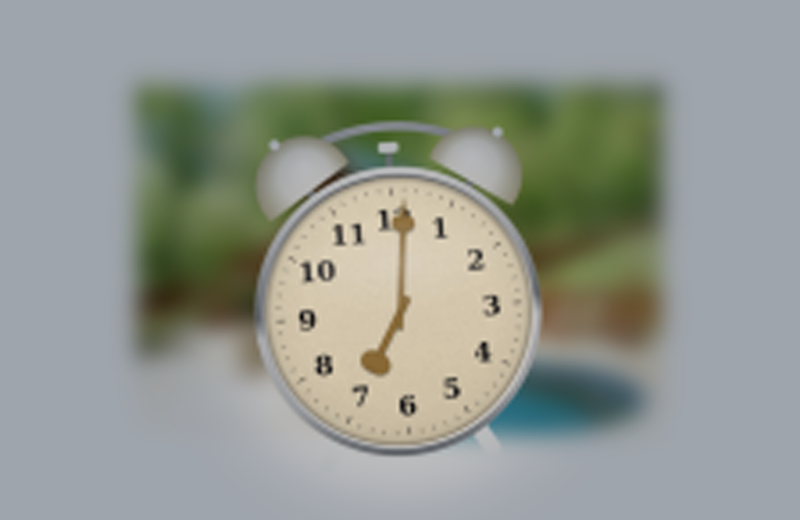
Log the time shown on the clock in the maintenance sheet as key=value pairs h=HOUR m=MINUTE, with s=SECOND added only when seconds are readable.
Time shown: h=7 m=1
